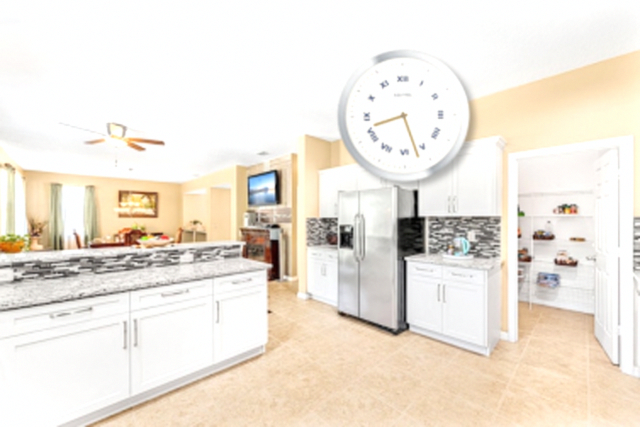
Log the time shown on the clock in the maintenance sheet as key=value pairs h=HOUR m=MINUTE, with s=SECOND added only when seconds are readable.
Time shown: h=8 m=27
